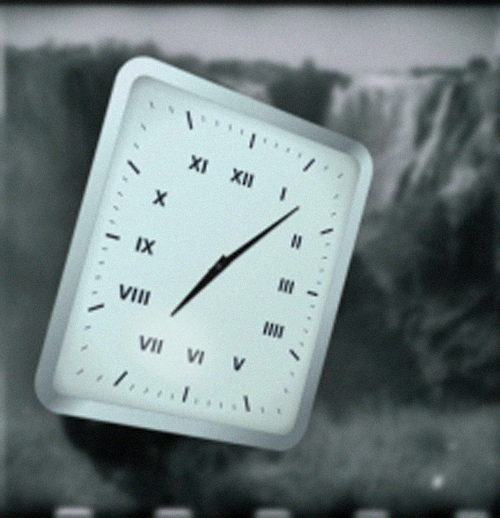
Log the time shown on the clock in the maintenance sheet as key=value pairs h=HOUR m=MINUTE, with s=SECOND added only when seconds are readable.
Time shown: h=7 m=7
